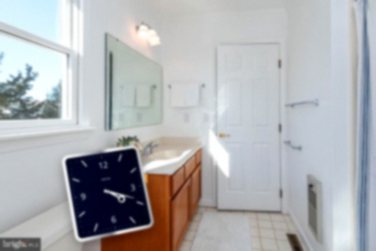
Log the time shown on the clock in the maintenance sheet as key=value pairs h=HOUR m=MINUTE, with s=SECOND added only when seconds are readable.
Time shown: h=4 m=19
